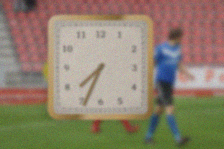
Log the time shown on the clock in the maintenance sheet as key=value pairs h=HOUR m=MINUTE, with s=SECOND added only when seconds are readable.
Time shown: h=7 m=34
